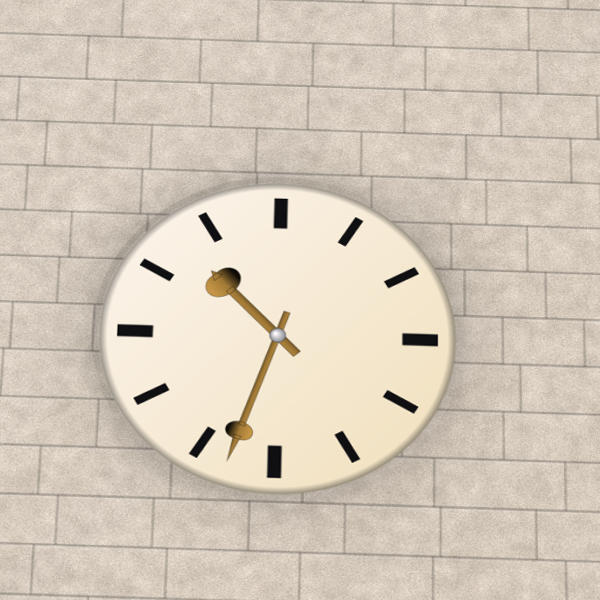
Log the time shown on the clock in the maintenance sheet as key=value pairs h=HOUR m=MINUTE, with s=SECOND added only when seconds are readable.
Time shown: h=10 m=33
